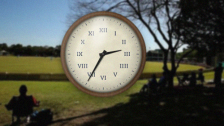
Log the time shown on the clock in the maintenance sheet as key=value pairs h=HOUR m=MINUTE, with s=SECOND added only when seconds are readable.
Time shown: h=2 m=35
